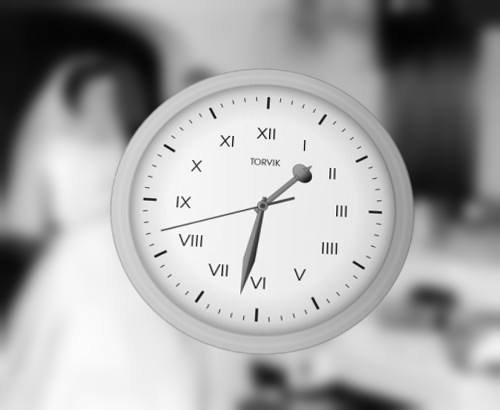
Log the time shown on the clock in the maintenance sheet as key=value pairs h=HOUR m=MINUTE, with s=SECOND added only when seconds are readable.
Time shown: h=1 m=31 s=42
